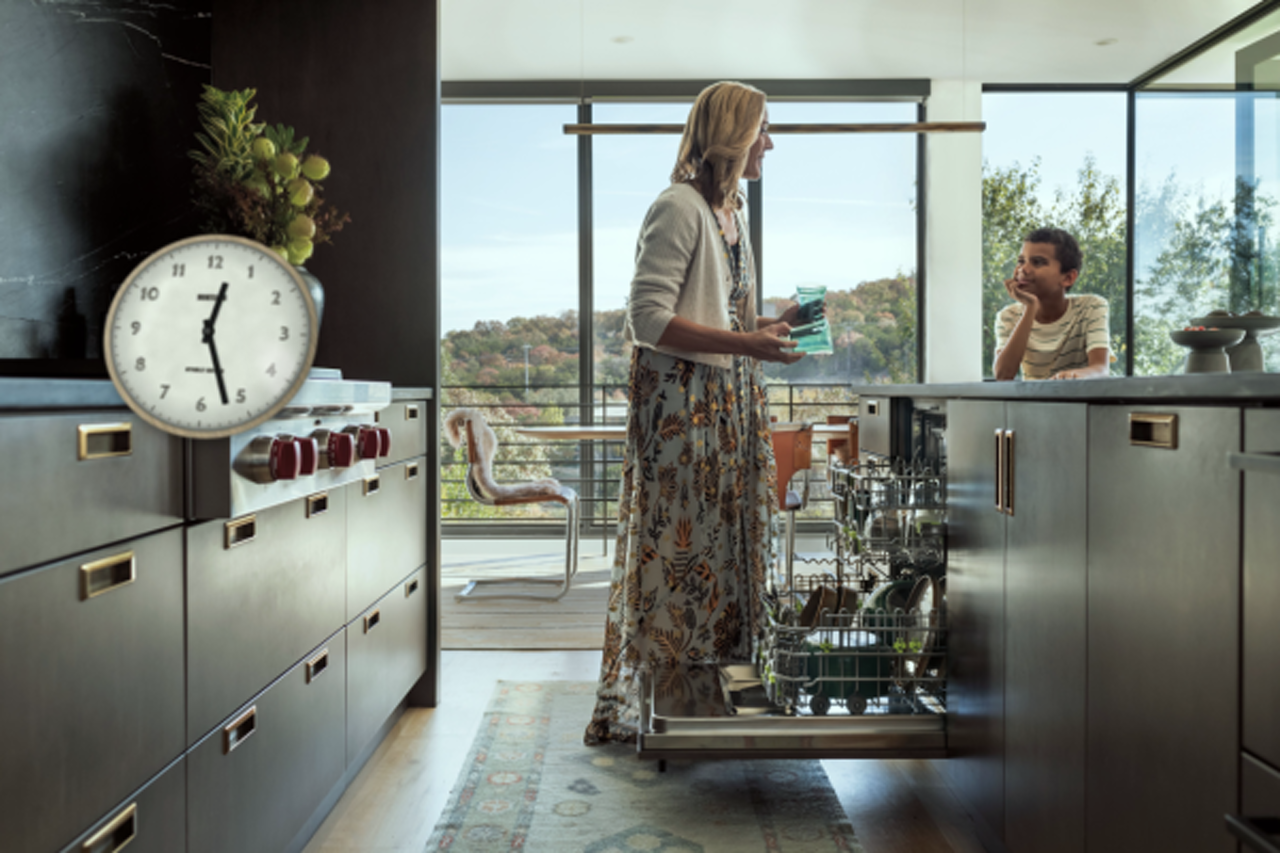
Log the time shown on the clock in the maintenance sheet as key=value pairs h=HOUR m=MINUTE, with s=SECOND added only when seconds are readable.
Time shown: h=12 m=27
